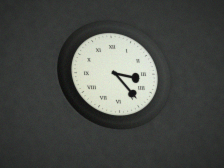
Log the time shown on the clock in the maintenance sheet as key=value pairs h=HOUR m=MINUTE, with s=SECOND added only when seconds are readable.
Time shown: h=3 m=24
